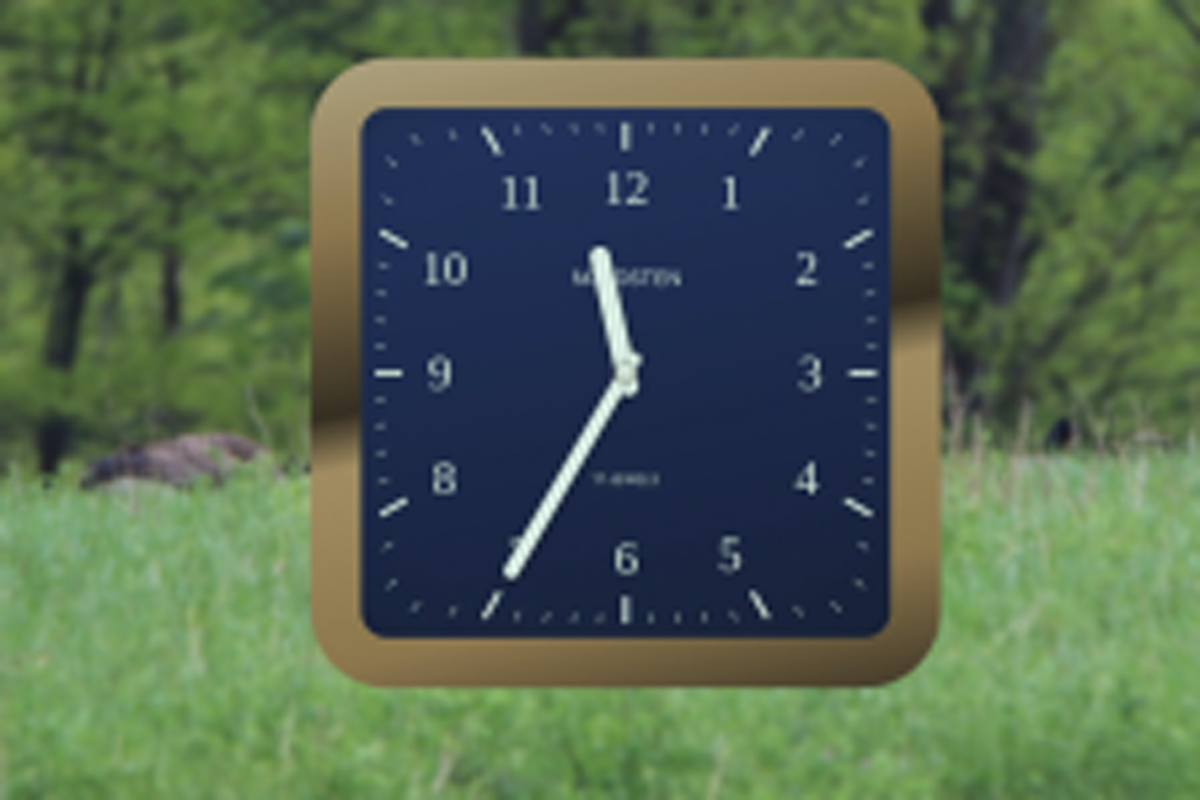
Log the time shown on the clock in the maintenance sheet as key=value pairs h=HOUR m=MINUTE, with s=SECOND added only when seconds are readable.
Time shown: h=11 m=35
